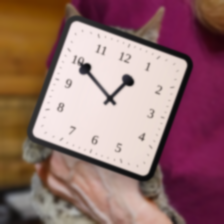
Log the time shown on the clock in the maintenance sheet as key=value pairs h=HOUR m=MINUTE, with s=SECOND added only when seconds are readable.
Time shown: h=12 m=50
